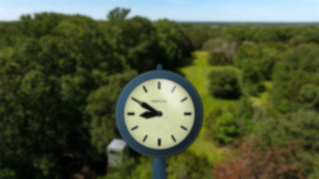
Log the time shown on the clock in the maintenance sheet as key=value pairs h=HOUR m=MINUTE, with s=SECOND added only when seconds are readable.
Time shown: h=8 m=50
